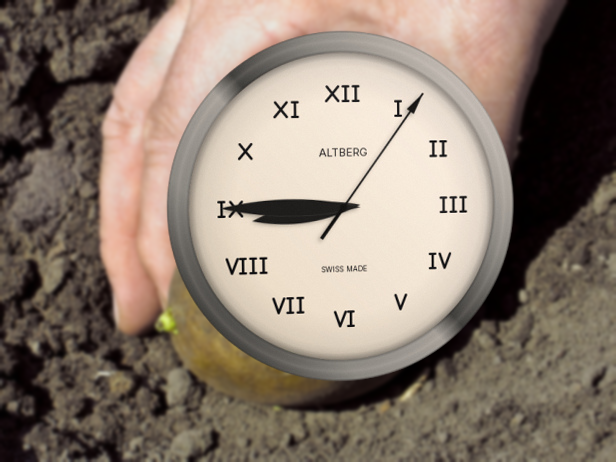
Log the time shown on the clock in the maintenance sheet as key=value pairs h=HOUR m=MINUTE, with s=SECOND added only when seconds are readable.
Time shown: h=8 m=45 s=6
